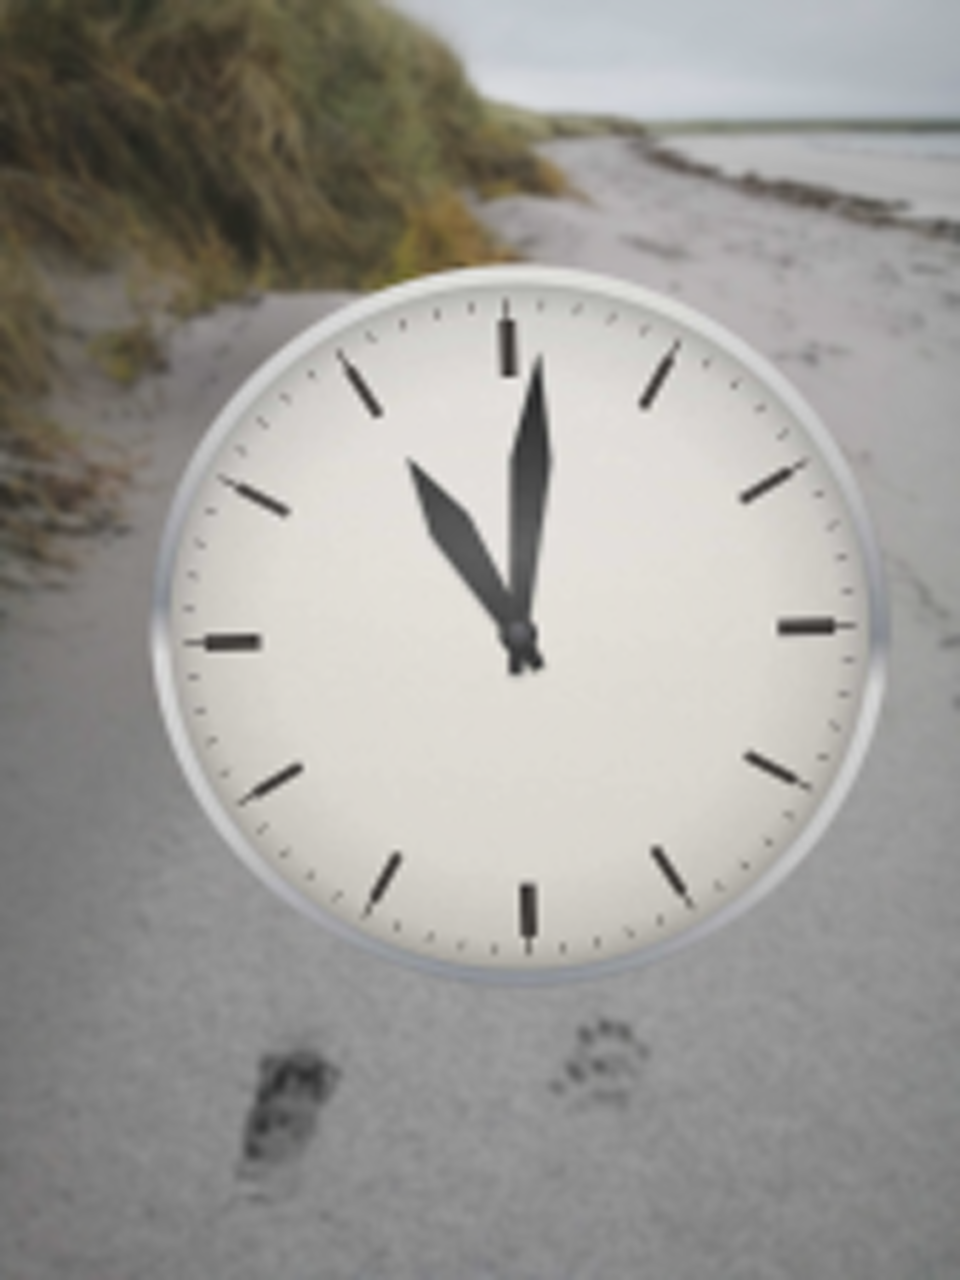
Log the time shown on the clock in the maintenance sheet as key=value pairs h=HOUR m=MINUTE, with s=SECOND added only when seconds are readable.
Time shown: h=11 m=1
